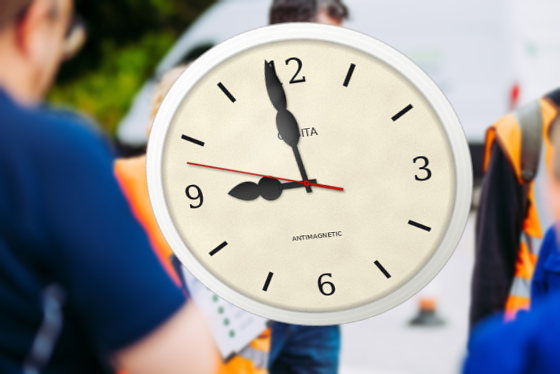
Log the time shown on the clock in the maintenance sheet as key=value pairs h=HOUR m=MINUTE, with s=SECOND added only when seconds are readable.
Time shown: h=8 m=58 s=48
